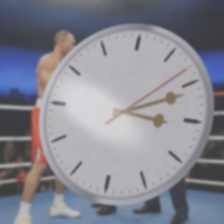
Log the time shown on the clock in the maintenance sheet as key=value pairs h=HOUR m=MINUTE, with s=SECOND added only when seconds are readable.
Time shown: h=3 m=11 s=8
